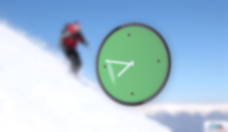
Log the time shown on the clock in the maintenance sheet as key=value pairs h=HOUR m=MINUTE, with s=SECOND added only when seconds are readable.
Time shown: h=7 m=47
